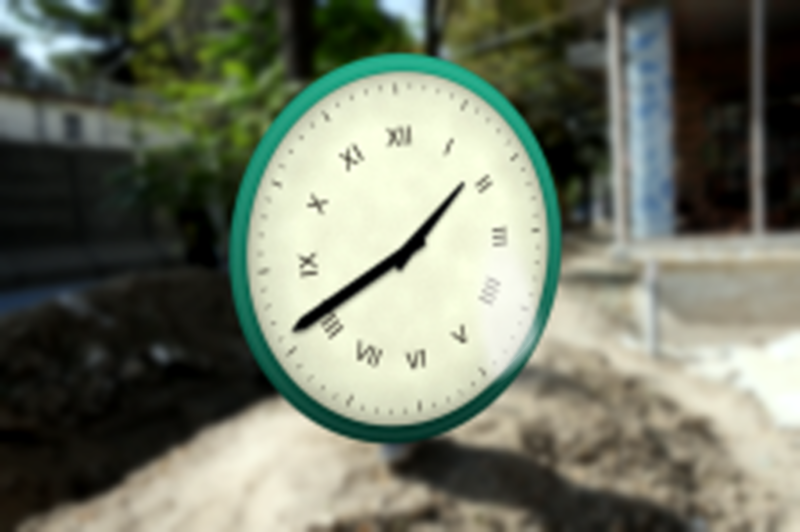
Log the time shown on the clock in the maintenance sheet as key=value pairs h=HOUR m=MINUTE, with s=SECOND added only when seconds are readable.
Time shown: h=1 m=41
